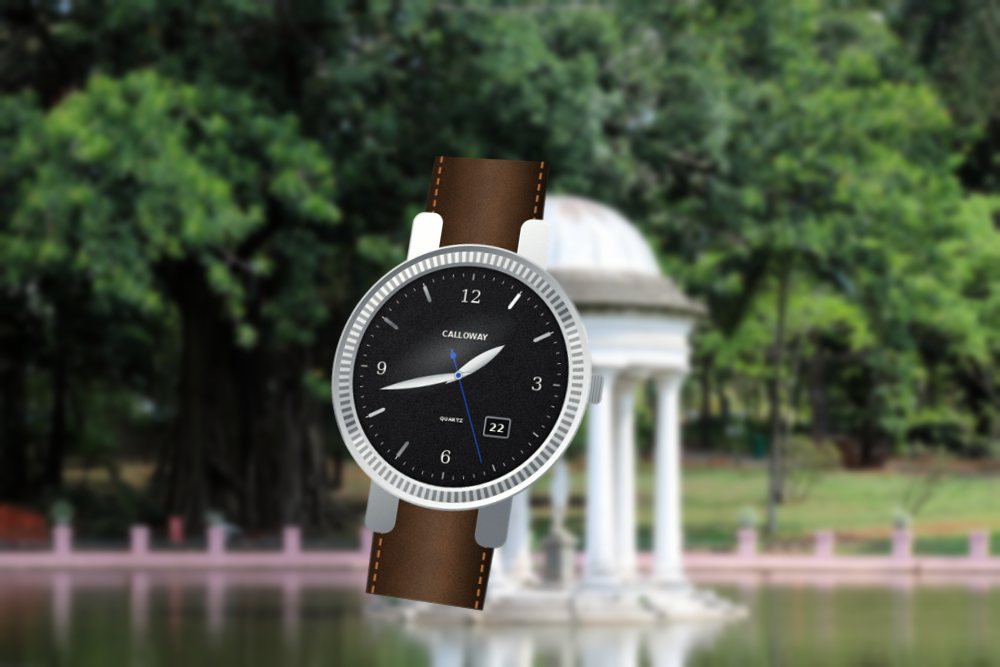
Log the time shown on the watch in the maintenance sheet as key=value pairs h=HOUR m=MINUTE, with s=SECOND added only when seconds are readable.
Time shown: h=1 m=42 s=26
